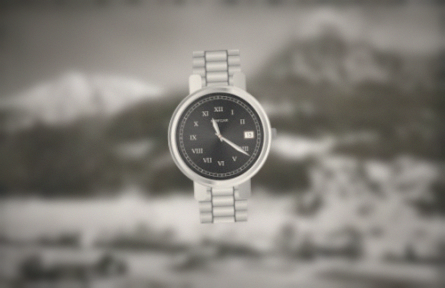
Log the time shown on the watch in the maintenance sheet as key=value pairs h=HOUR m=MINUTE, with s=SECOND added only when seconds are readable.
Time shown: h=11 m=21
